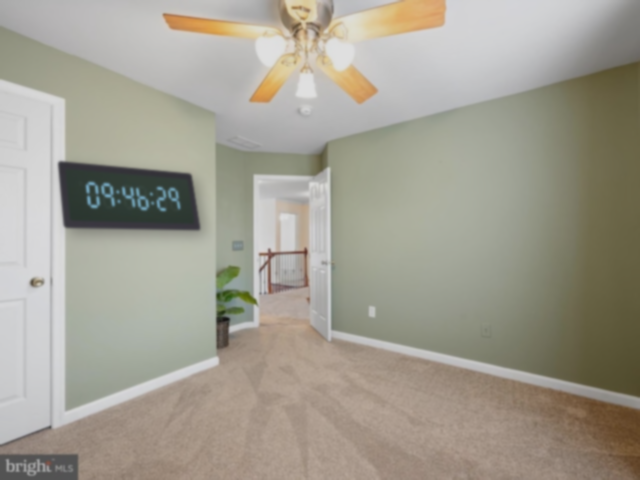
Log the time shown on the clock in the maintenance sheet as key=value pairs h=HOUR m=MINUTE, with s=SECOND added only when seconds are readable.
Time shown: h=9 m=46 s=29
